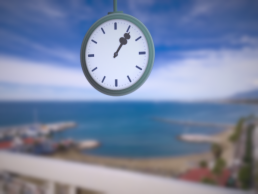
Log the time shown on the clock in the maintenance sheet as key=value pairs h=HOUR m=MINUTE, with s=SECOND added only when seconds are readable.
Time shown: h=1 m=6
